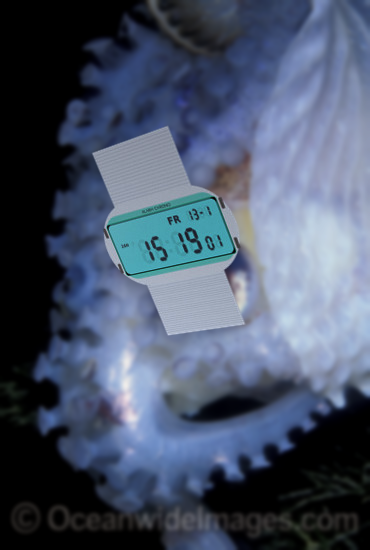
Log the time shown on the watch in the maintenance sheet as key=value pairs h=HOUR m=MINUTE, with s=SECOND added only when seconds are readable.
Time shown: h=15 m=19 s=1
